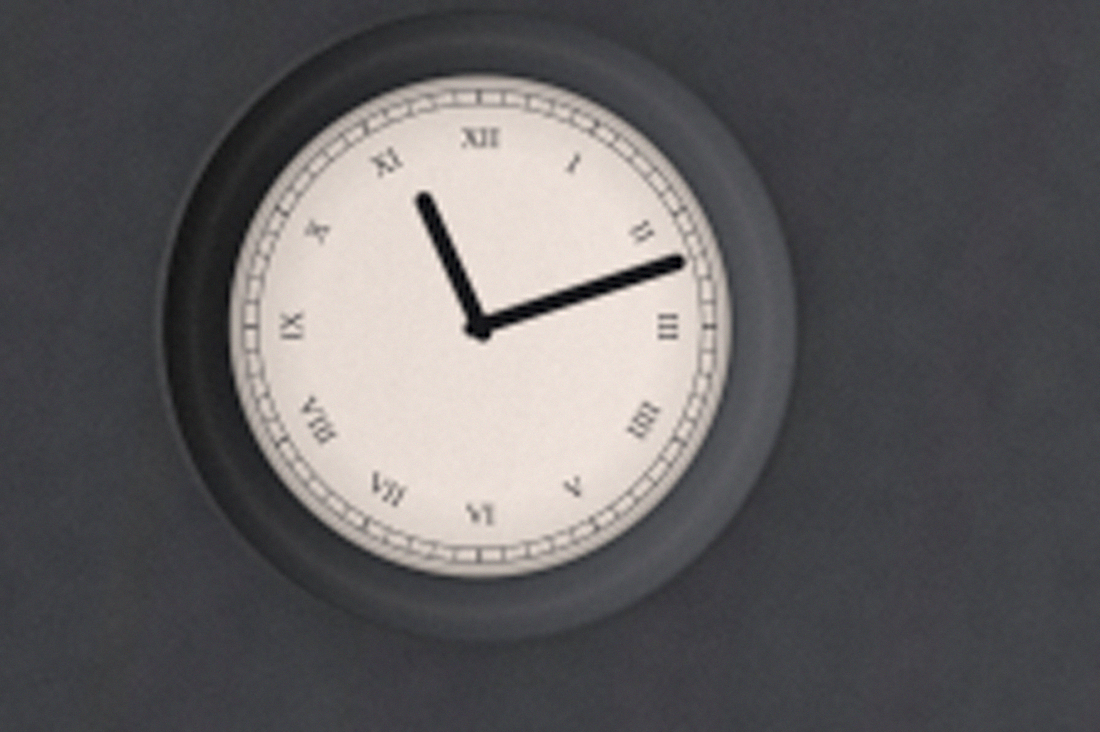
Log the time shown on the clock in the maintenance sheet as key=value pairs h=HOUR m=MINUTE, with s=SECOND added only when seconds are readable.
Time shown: h=11 m=12
